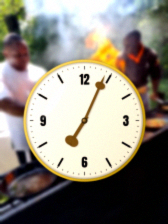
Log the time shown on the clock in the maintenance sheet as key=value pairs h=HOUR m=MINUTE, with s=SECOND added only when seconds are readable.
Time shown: h=7 m=4
